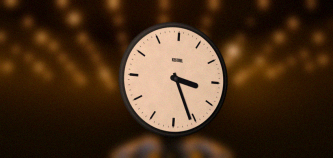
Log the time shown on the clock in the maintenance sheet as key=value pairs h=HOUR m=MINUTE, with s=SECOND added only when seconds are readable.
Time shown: h=3 m=26
